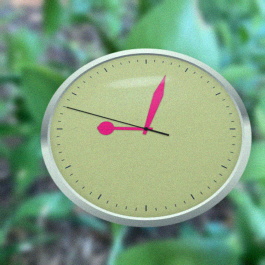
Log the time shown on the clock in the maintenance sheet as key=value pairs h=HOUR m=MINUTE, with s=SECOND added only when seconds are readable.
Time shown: h=9 m=2 s=48
